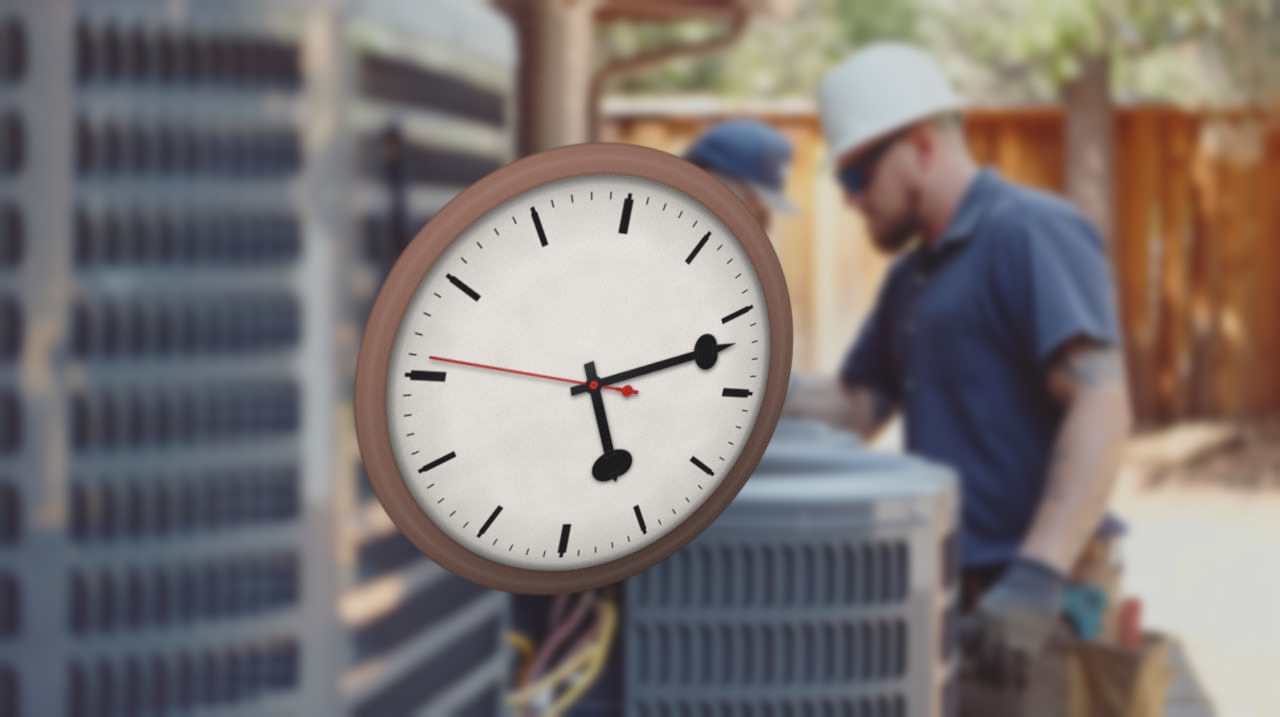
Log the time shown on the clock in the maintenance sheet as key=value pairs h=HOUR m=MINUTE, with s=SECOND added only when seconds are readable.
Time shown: h=5 m=11 s=46
